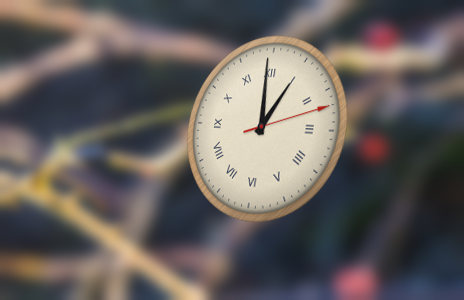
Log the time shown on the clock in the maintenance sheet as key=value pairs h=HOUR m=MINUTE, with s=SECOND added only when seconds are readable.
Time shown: h=12 m=59 s=12
